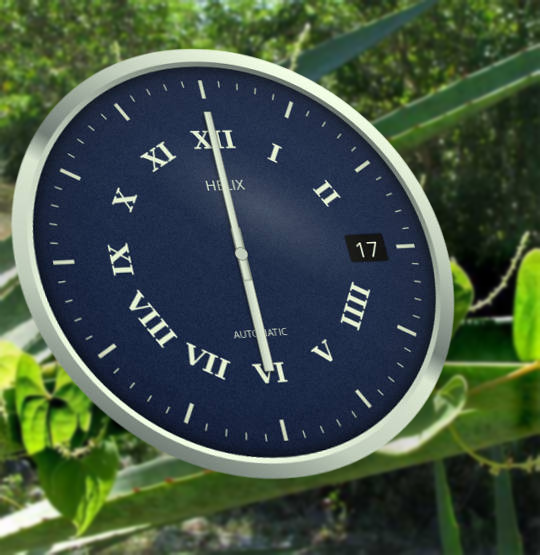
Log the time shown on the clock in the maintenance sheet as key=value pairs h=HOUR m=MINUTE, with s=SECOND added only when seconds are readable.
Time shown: h=6 m=0
